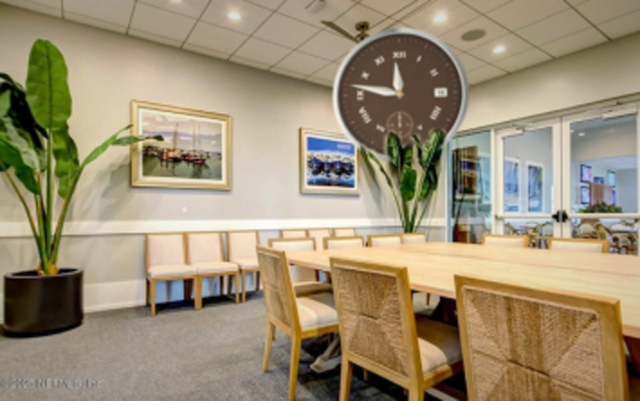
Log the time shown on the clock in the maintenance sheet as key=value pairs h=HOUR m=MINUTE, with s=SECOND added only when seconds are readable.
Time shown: h=11 m=47
